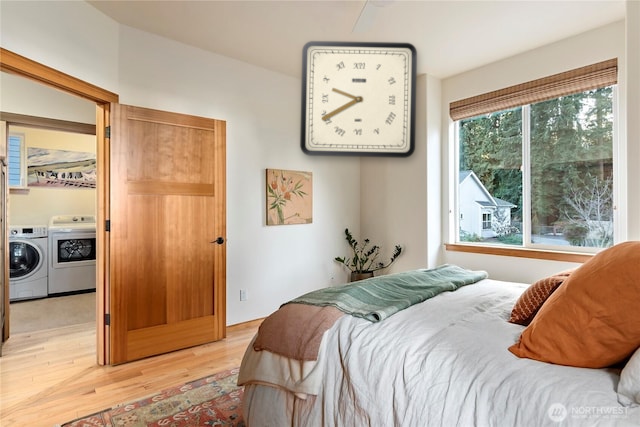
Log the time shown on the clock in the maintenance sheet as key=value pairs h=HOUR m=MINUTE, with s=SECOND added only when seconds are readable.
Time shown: h=9 m=40
